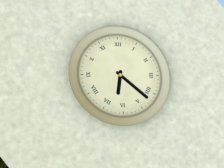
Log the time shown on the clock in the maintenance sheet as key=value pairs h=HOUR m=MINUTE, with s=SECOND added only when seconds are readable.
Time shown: h=6 m=22
